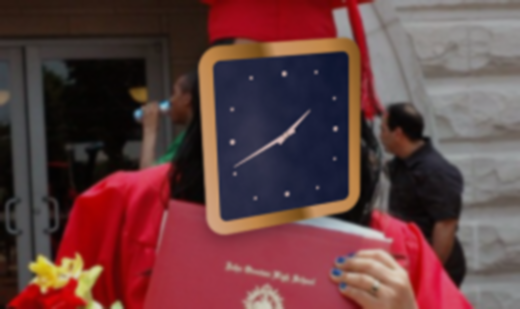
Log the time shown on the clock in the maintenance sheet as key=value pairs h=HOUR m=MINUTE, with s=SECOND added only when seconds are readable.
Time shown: h=1 m=41
